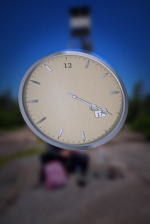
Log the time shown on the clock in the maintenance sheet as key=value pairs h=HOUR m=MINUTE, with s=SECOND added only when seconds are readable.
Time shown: h=4 m=21
